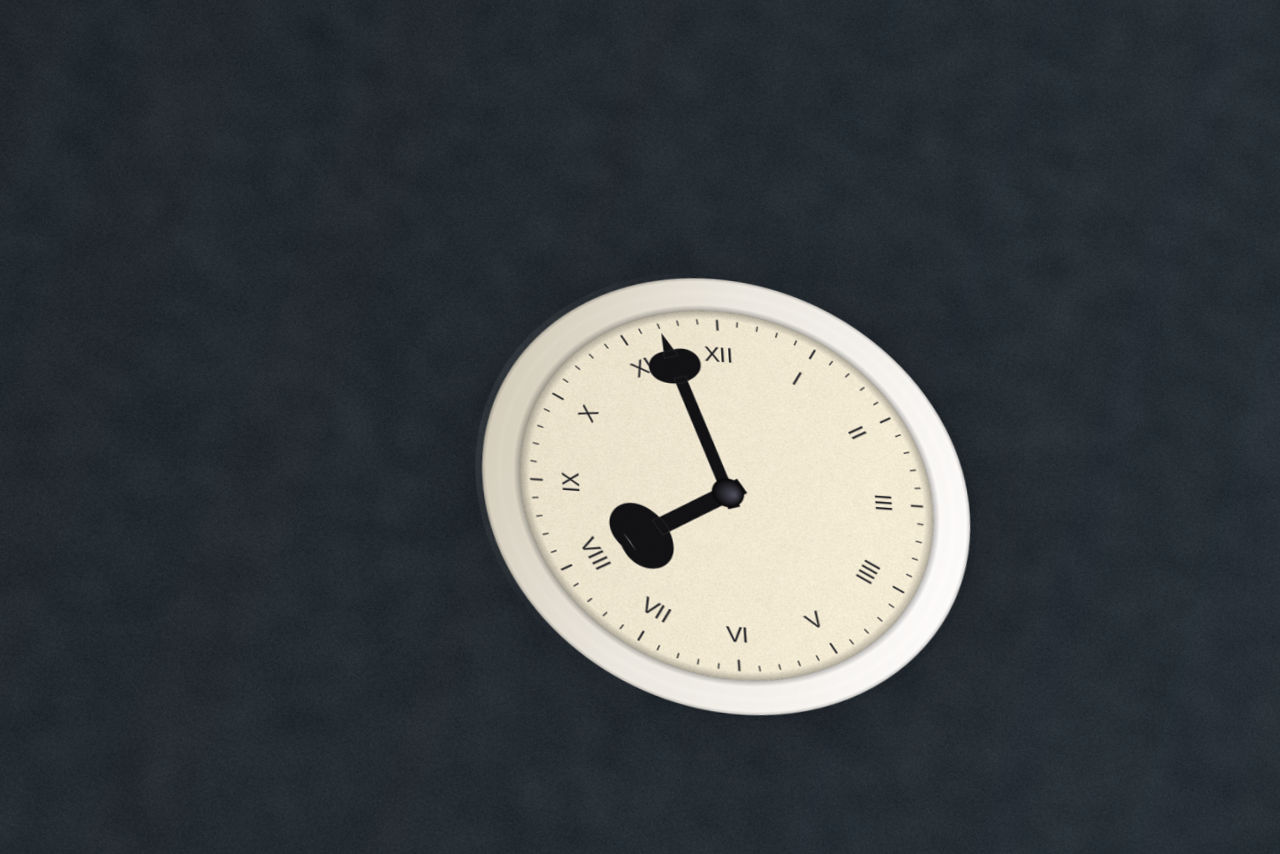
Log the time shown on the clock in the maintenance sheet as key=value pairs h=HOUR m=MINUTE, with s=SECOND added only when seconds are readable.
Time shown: h=7 m=57
